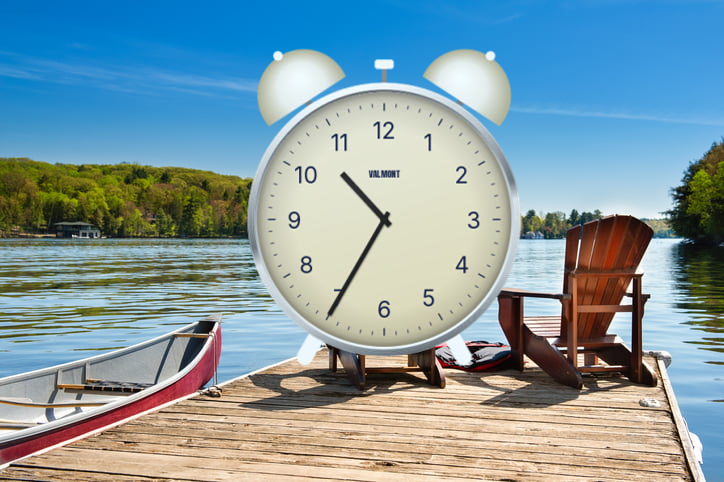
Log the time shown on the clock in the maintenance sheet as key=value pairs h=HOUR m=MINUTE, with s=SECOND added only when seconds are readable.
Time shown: h=10 m=35
